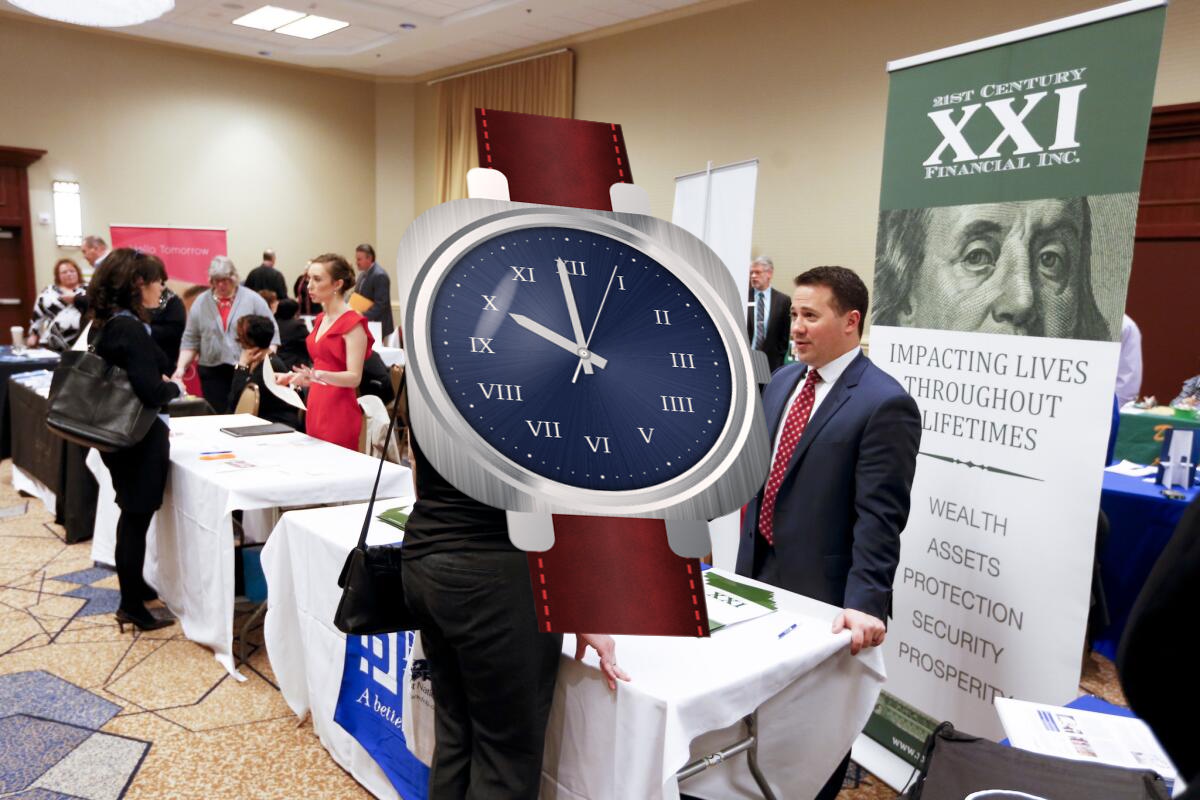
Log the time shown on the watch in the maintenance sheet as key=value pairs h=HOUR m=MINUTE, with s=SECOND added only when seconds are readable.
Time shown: h=9 m=59 s=4
